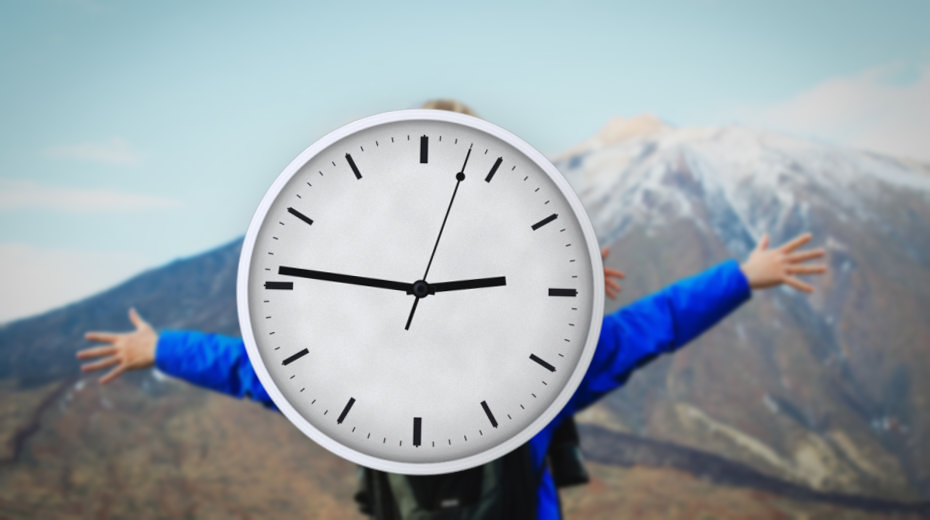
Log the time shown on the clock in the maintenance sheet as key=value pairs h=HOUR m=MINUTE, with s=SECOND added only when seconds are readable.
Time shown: h=2 m=46 s=3
